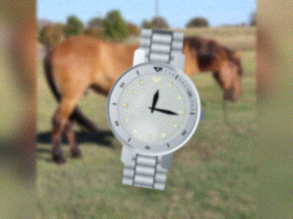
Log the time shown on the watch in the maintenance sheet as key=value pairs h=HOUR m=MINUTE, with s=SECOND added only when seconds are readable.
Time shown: h=12 m=16
